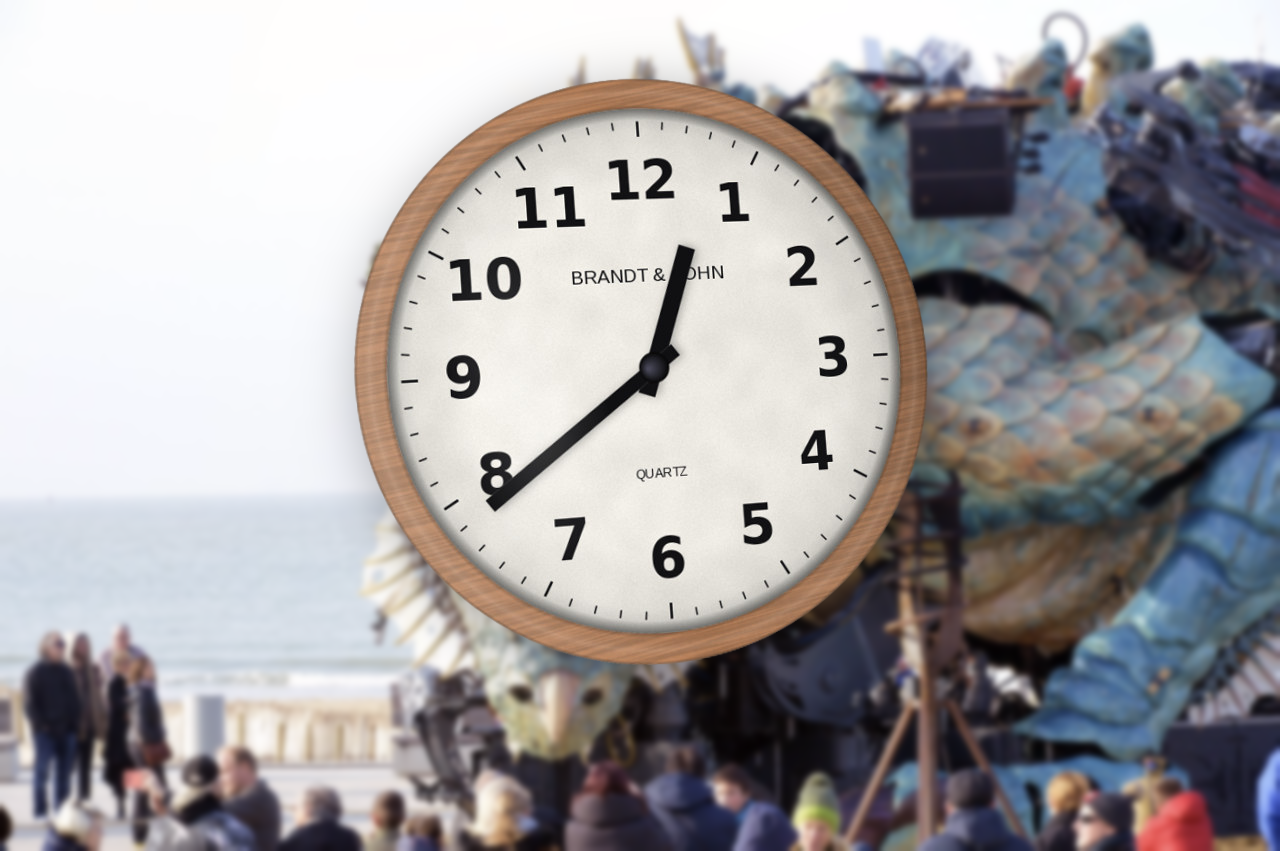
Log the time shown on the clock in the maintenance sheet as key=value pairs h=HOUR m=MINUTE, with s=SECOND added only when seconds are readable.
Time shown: h=12 m=39
